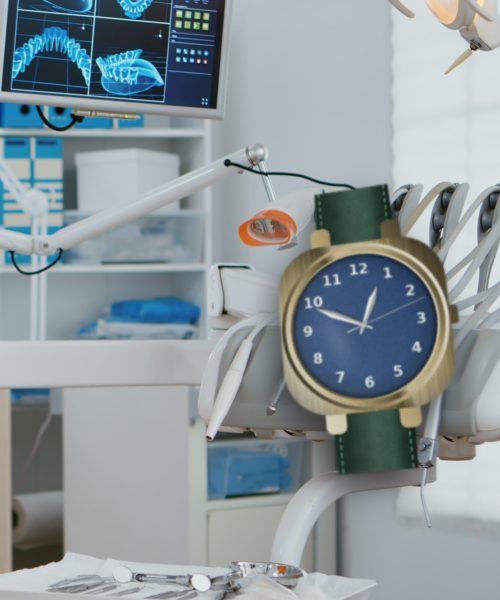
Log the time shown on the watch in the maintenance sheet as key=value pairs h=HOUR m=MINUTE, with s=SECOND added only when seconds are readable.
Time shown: h=12 m=49 s=12
